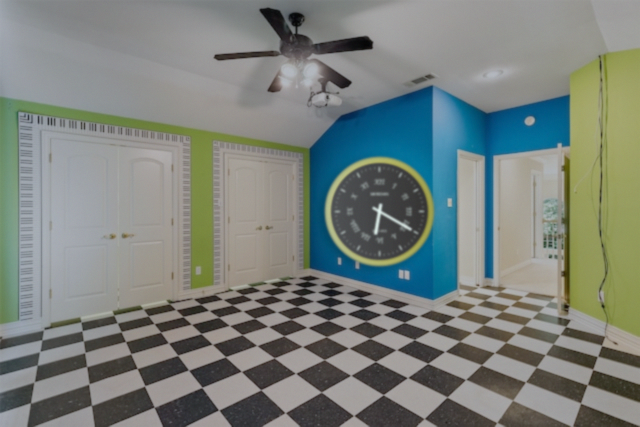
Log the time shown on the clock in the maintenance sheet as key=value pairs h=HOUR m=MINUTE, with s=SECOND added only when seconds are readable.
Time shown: h=6 m=20
